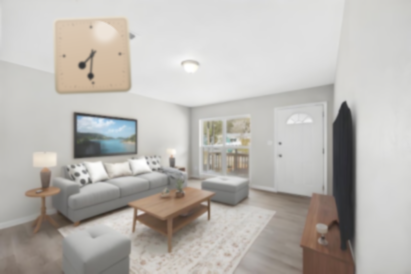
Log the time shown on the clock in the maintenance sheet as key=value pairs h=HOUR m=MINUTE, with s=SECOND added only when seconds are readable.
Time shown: h=7 m=31
